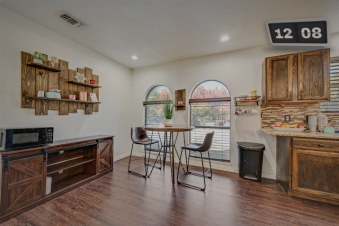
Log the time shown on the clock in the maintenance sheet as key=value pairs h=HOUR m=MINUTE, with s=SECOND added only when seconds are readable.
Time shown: h=12 m=8
